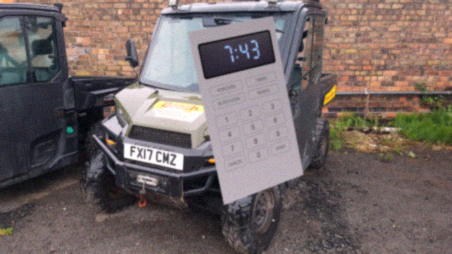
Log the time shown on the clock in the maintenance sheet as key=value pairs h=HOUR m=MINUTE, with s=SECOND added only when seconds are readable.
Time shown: h=7 m=43
